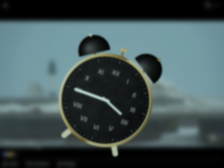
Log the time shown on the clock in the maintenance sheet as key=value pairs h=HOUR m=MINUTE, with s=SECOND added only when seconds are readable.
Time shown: h=3 m=45
